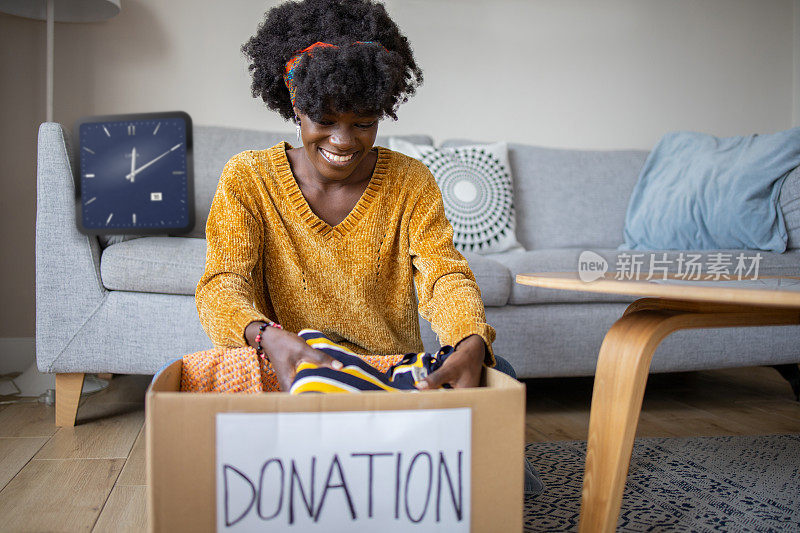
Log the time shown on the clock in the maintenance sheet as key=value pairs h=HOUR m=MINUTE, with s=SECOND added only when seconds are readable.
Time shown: h=12 m=10
